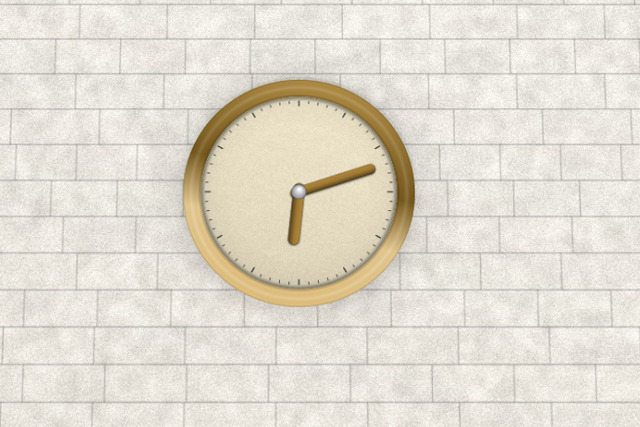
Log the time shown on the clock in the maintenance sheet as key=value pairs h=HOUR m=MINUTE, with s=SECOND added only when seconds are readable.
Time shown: h=6 m=12
